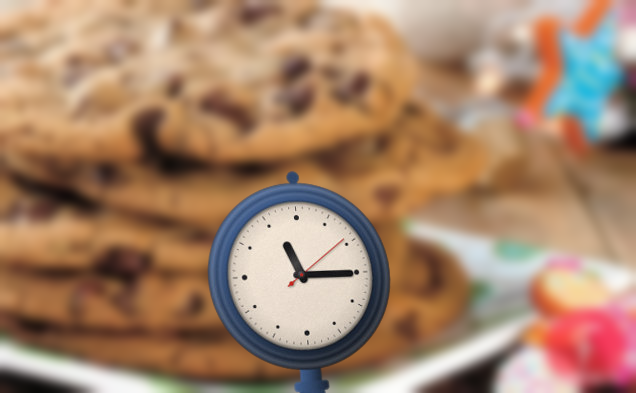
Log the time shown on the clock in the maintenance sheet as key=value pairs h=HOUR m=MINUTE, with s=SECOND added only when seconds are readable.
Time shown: h=11 m=15 s=9
